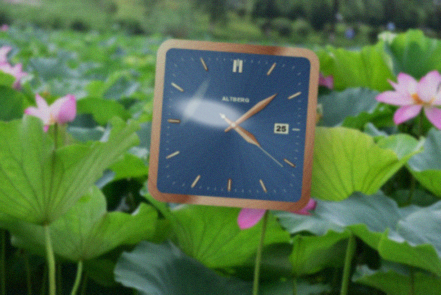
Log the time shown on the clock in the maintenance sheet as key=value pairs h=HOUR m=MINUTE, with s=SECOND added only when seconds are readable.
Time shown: h=4 m=8 s=21
